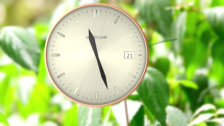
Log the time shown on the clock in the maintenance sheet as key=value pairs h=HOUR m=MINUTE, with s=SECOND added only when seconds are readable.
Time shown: h=11 m=27
